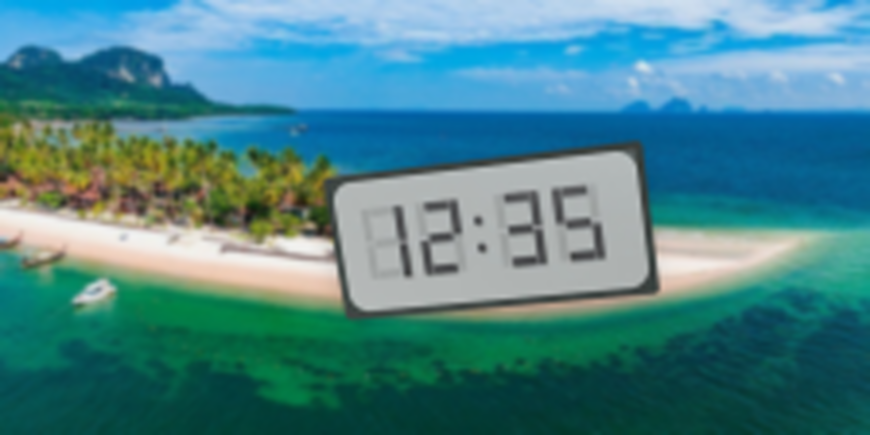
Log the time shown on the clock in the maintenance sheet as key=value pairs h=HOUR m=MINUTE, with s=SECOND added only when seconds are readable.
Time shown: h=12 m=35
